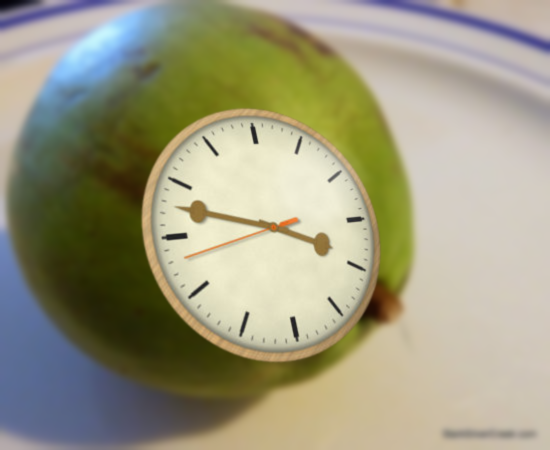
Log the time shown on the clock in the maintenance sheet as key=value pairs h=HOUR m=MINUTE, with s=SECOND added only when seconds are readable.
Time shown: h=3 m=47 s=43
